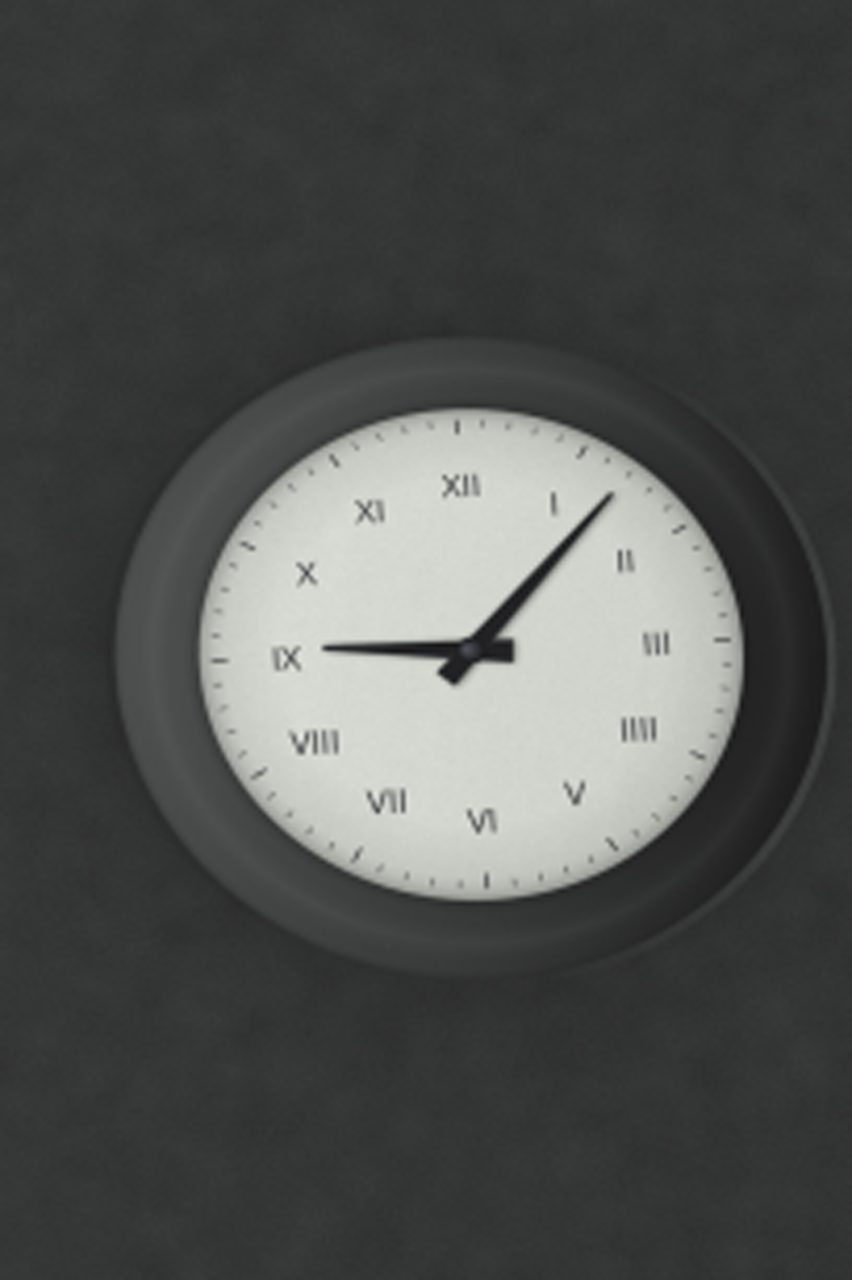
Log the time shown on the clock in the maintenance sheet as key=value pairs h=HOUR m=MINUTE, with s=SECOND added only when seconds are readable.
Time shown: h=9 m=7
